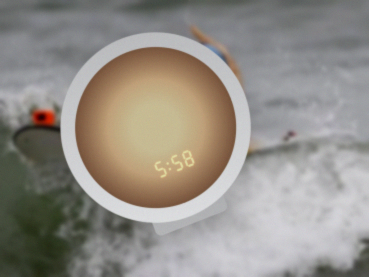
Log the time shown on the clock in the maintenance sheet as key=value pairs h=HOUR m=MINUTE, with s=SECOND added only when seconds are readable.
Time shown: h=5 m=58
